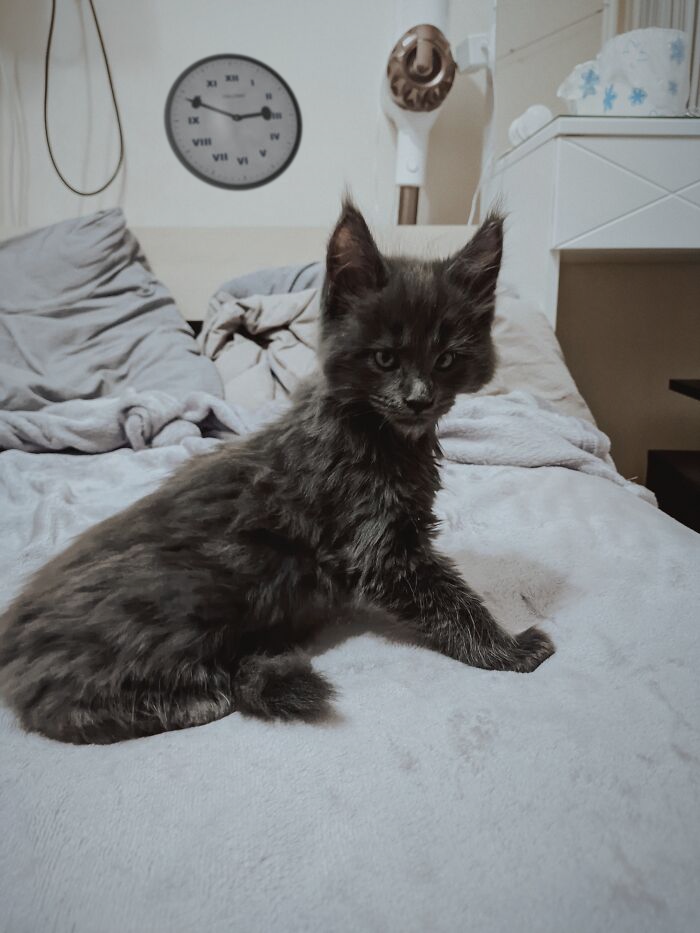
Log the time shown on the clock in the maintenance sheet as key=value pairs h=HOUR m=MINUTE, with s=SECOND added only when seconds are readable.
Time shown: h=2 m=49
